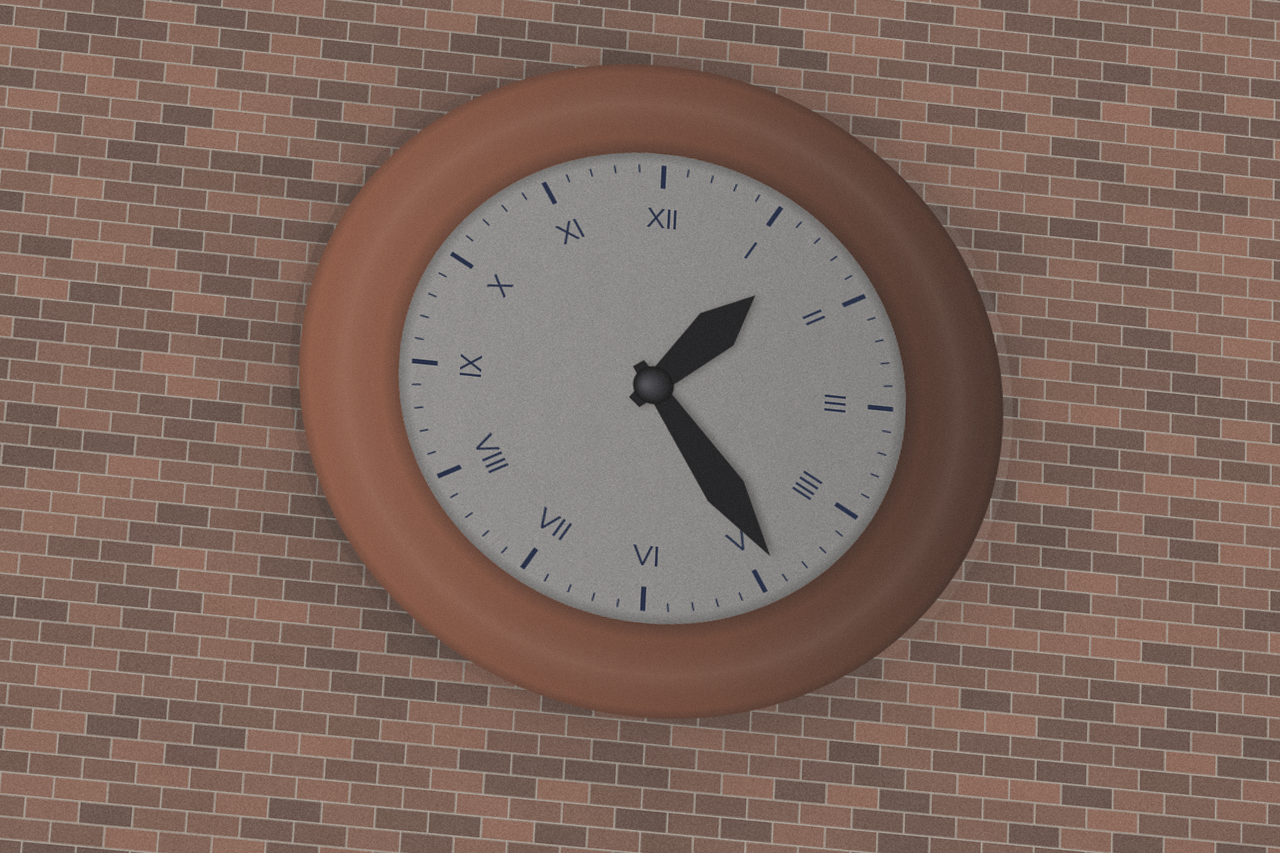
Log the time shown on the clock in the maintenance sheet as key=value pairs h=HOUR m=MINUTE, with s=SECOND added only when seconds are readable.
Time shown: h=1 m=24
